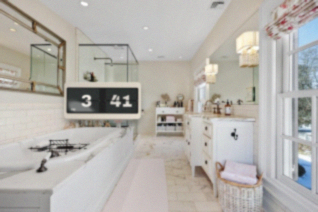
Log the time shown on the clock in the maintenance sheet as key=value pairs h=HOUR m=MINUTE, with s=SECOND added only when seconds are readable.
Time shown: h=3 m=41
